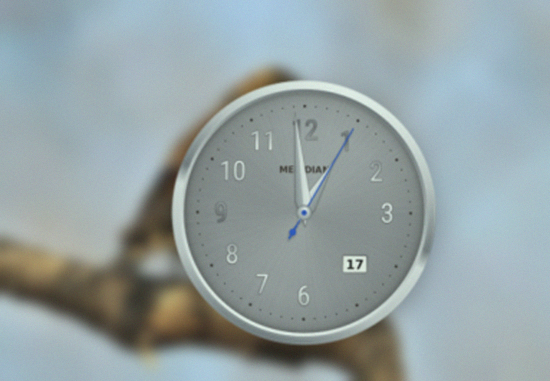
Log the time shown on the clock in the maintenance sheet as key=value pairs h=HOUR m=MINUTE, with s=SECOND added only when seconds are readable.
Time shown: h=12 m=59 s=5
